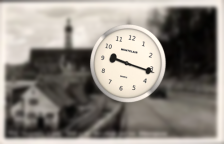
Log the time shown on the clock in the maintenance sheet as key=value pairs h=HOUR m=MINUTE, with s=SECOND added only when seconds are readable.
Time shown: h=9 m=16
